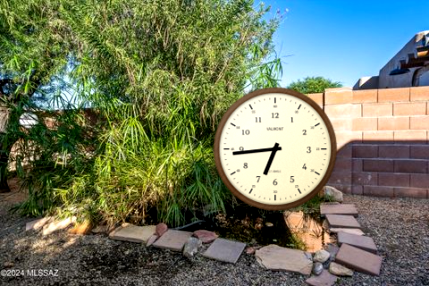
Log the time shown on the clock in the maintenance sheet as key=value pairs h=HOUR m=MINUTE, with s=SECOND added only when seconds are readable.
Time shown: h=6 m=44
